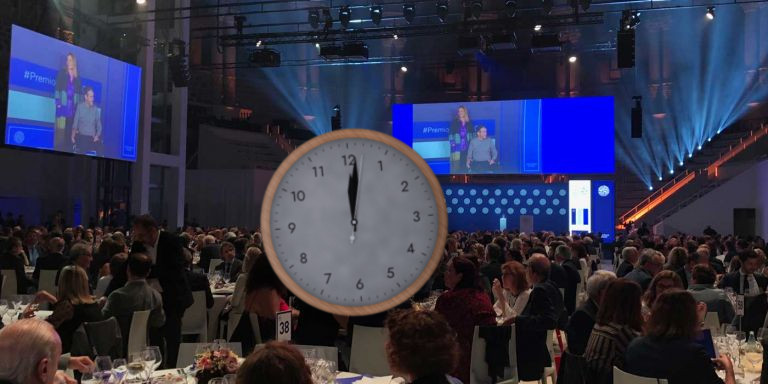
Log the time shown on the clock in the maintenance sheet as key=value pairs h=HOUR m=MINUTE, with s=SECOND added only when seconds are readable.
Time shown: h=12 m=1 s=2
